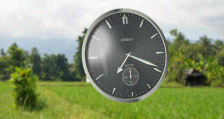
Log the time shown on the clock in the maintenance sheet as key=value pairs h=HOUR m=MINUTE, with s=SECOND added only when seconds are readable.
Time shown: h=7 m=19
